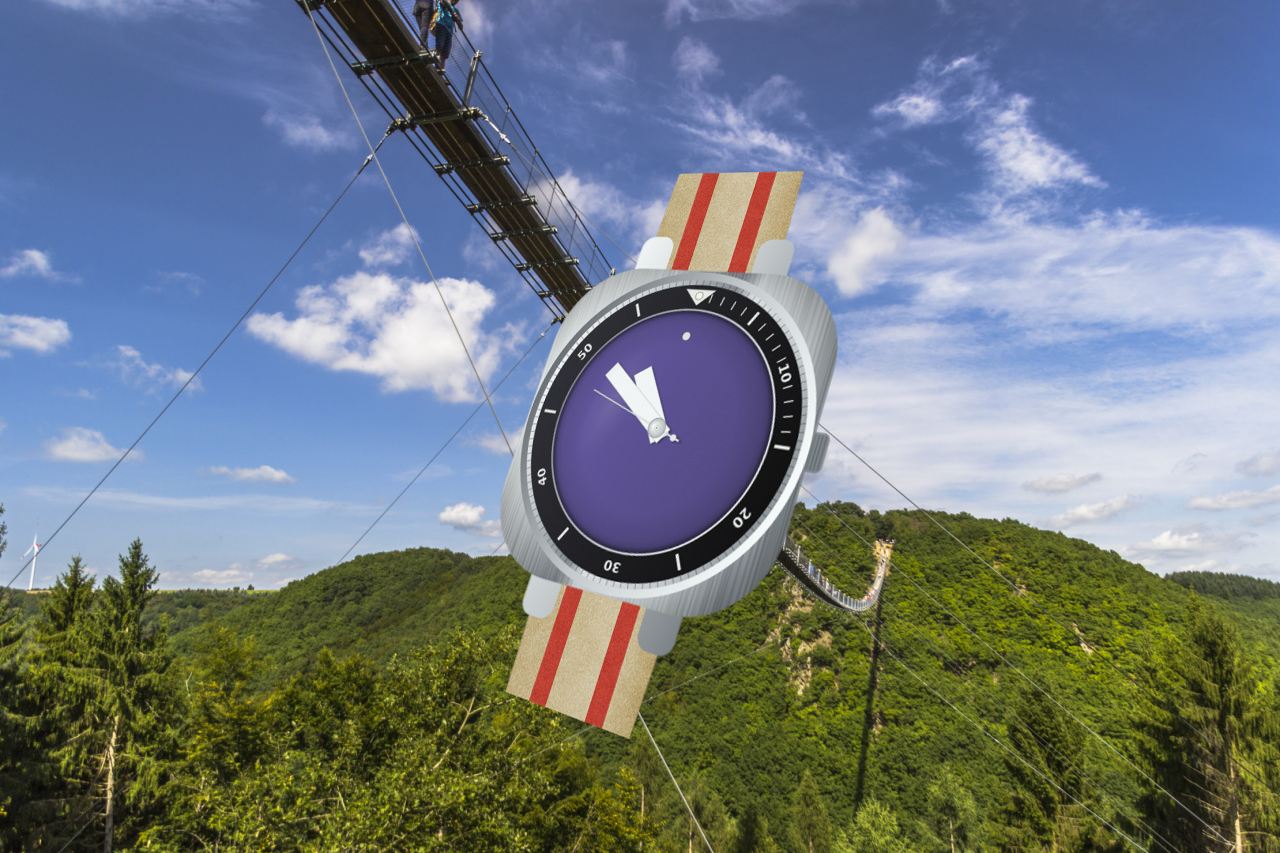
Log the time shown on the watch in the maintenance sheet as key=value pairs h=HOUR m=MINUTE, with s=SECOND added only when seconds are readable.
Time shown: h=10 m=50 s=48
